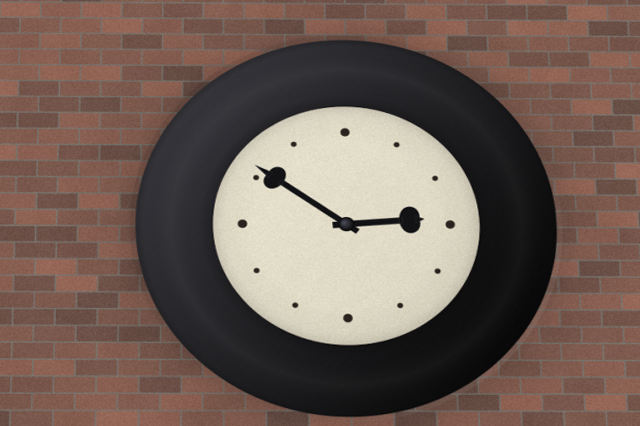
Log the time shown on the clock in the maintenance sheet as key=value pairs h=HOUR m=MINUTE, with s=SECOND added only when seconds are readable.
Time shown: h=2 m=51
